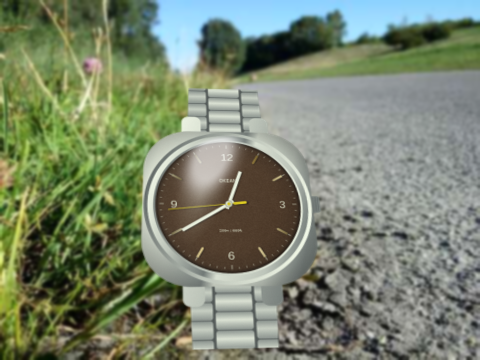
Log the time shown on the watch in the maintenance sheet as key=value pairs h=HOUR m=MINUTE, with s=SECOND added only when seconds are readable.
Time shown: h=12 m=39 s=44
